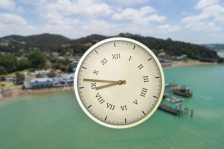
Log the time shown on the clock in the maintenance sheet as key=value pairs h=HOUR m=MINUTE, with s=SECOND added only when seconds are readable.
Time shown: h=8 m=47
